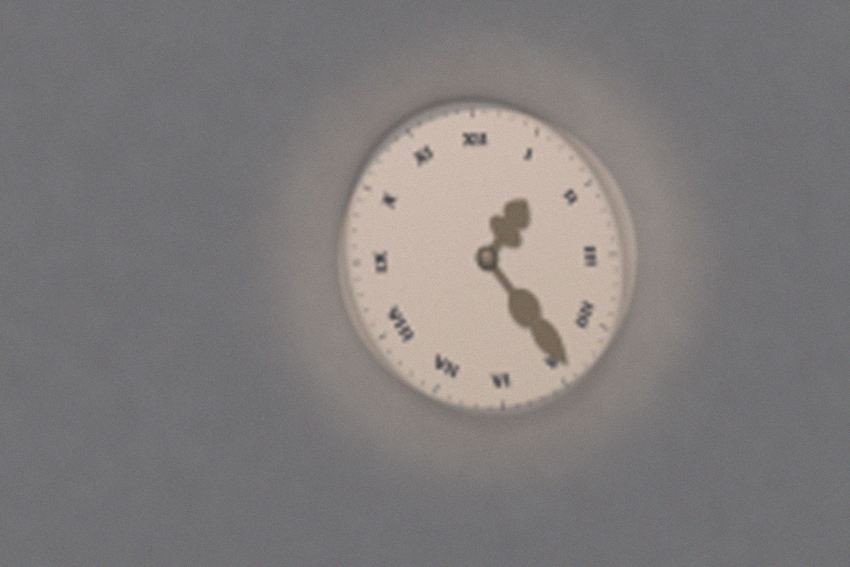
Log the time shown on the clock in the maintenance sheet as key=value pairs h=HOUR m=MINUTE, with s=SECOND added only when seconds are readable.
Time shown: h=1 m=24
